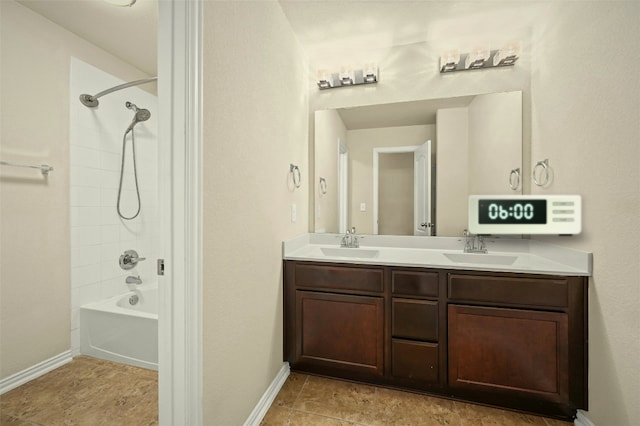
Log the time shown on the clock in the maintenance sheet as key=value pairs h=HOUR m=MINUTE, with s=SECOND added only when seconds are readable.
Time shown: h=6 m=0
